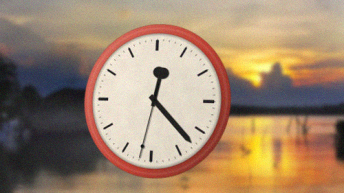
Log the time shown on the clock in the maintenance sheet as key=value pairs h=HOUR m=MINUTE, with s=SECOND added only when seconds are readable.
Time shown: h=12 m=22 s=32
